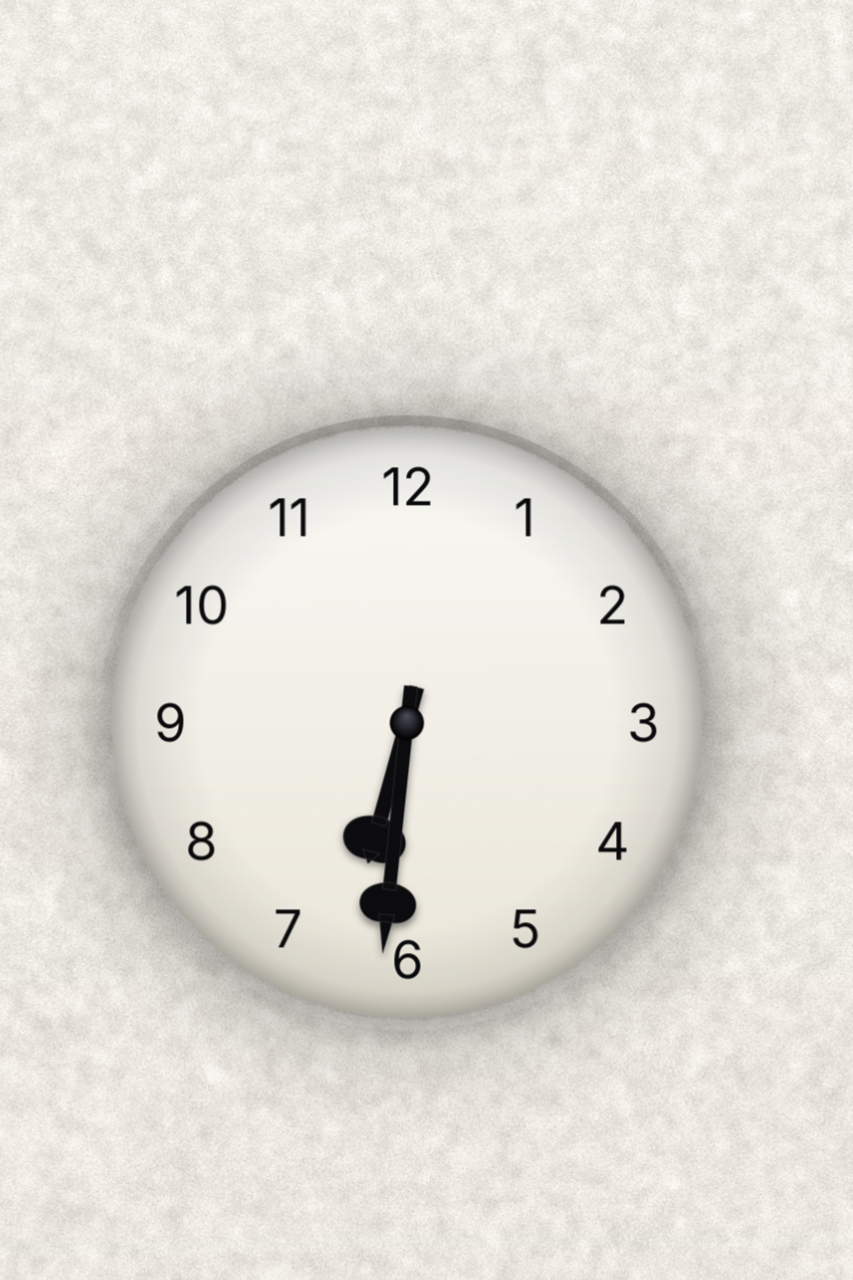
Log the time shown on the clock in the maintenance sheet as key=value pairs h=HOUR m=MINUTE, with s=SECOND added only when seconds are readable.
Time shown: h=6 m=31
